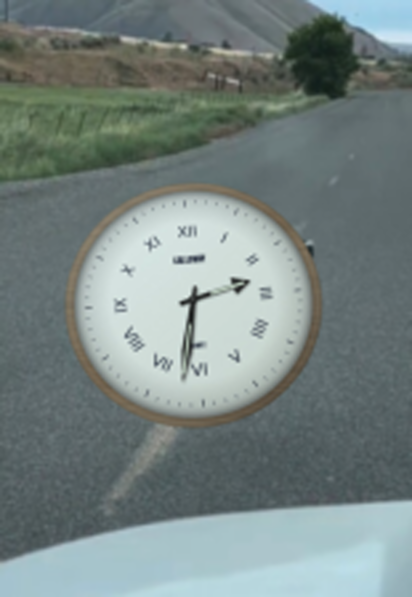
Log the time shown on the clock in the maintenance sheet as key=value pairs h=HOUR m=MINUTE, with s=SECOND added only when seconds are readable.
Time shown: h=2 m=32
